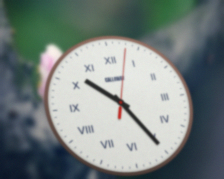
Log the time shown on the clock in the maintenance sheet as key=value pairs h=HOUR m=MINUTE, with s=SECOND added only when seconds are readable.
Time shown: h=10 m=25 s=3
